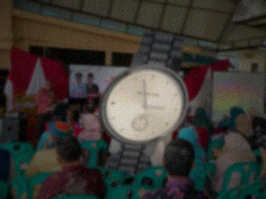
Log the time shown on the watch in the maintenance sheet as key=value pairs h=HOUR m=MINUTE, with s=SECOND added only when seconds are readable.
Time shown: h=2 m=57
